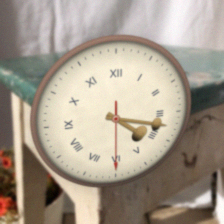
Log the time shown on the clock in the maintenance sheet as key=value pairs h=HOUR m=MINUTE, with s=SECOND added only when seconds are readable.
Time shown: h=4 m=17 s=30
